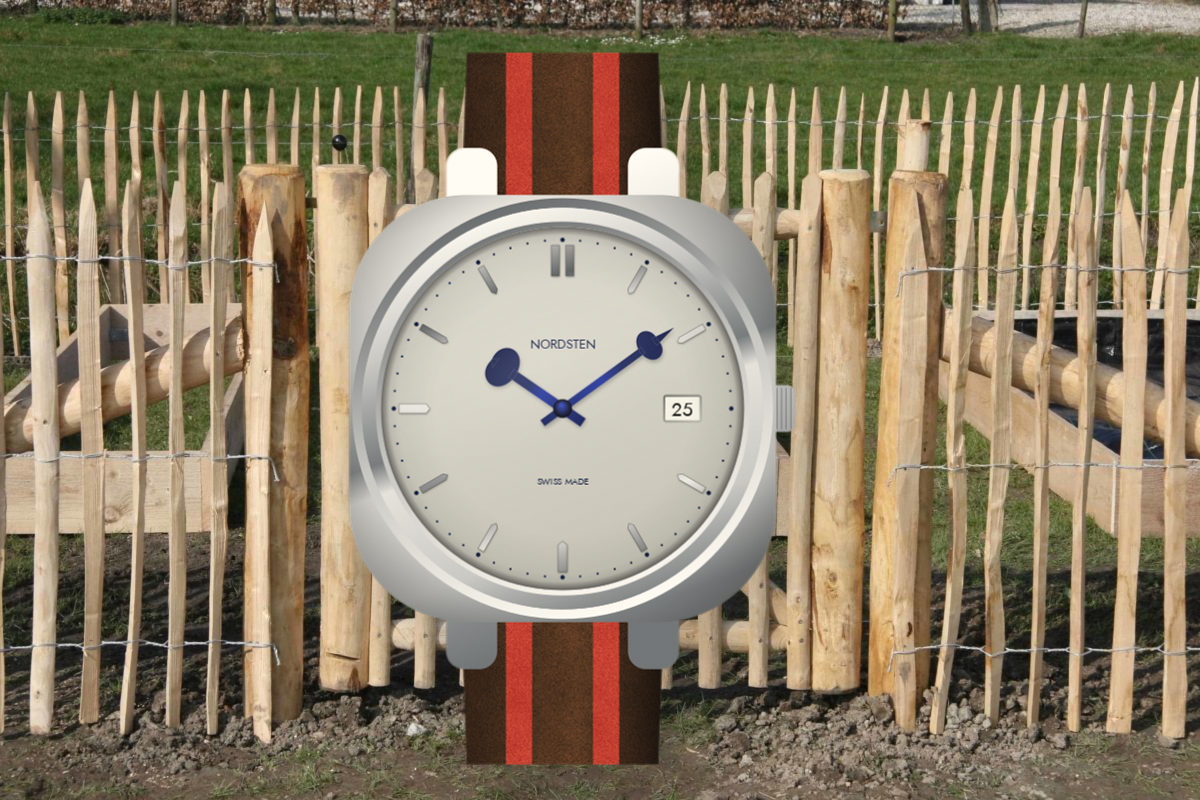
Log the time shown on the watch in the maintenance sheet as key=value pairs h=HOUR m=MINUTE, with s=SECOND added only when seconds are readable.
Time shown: h=10 m=9
